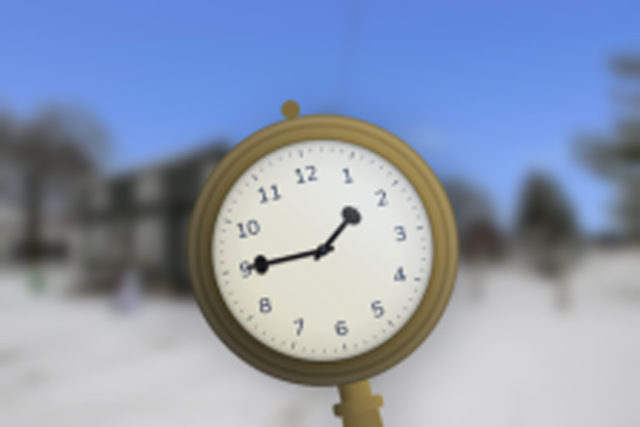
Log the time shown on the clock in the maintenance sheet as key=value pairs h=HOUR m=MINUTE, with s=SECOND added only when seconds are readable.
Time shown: h=1 m=45
